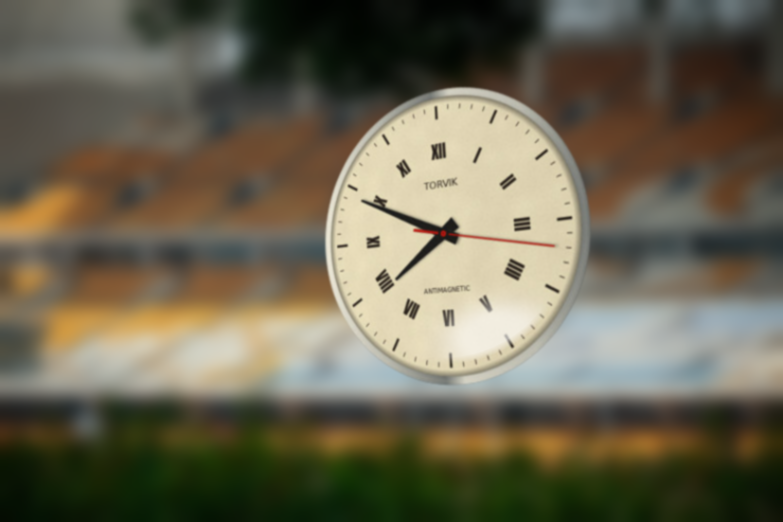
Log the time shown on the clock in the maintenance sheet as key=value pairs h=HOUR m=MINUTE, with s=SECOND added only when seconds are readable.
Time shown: h=7 m=49 s=17
